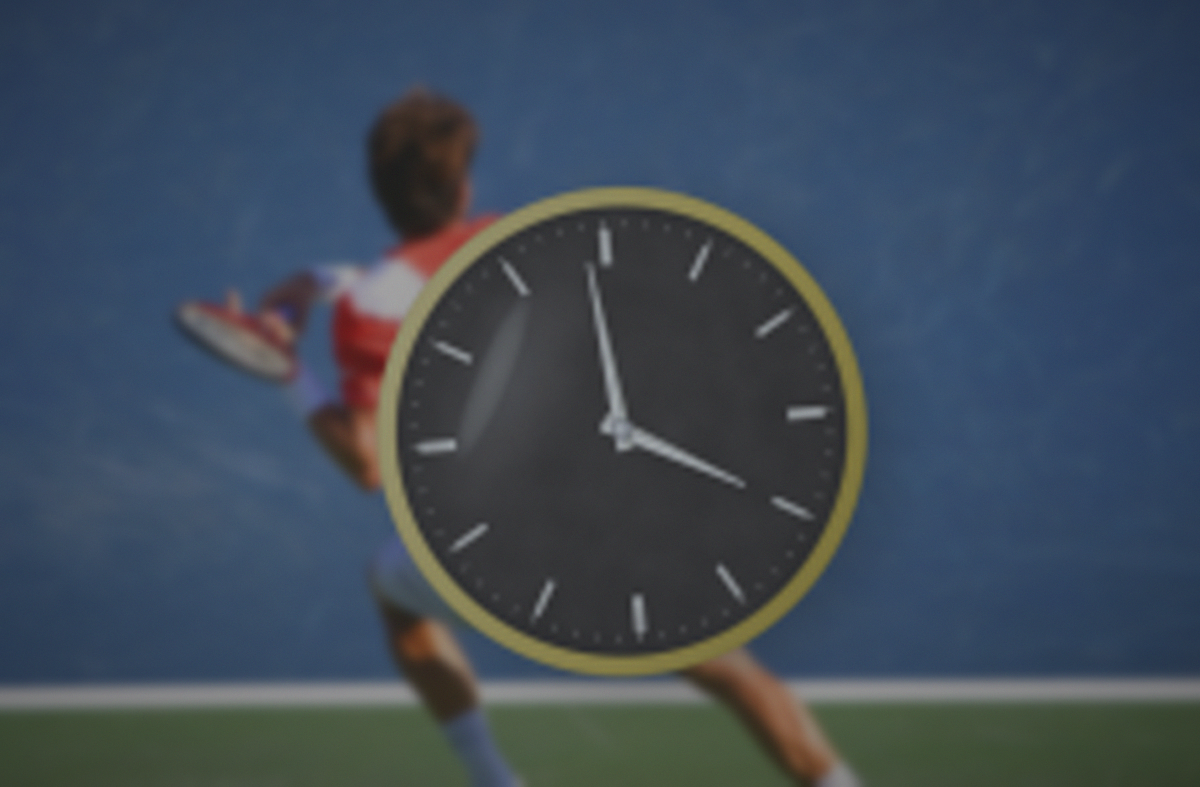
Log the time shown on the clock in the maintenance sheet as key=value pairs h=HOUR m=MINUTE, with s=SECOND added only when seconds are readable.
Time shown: h=3 m=59
